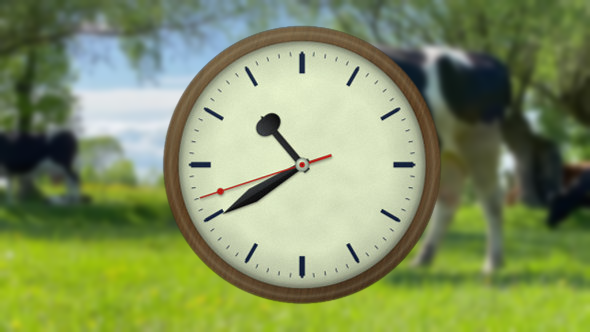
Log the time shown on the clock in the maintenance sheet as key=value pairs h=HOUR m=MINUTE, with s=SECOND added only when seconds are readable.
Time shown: h=10 m=39 s=42
